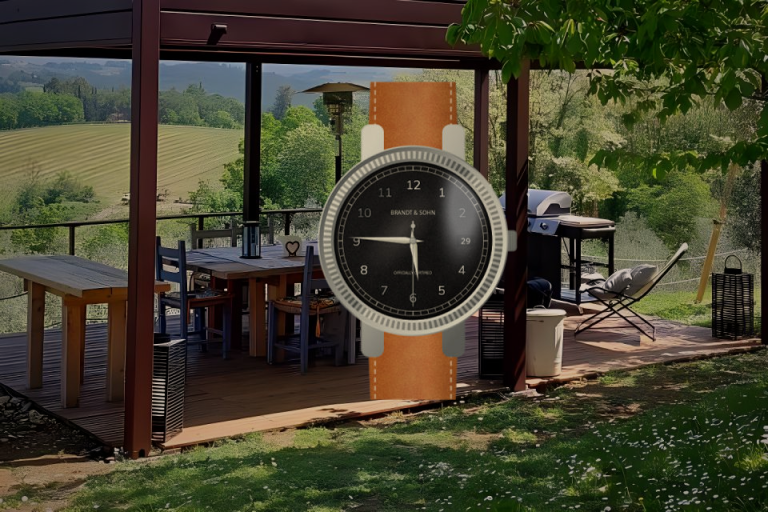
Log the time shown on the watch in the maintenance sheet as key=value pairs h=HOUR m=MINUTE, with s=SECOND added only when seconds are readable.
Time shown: h=5 m=45 s=30
